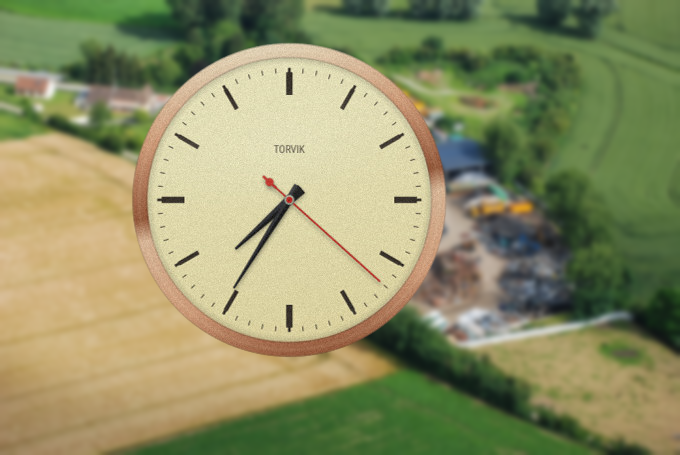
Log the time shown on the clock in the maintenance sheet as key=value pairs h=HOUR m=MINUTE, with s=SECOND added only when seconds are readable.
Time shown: h=7 m=35 s=22
